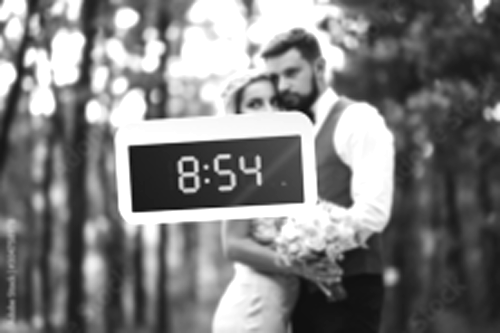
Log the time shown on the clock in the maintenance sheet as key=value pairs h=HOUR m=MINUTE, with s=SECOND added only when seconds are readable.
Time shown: h=8 m=54
